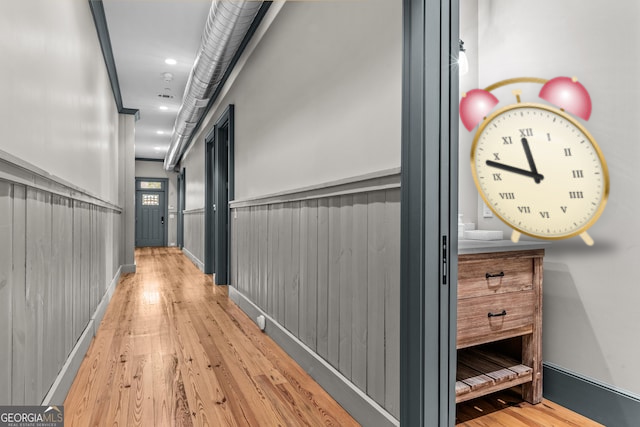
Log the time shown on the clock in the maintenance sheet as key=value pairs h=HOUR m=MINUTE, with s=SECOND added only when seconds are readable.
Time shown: h=11 m=48
